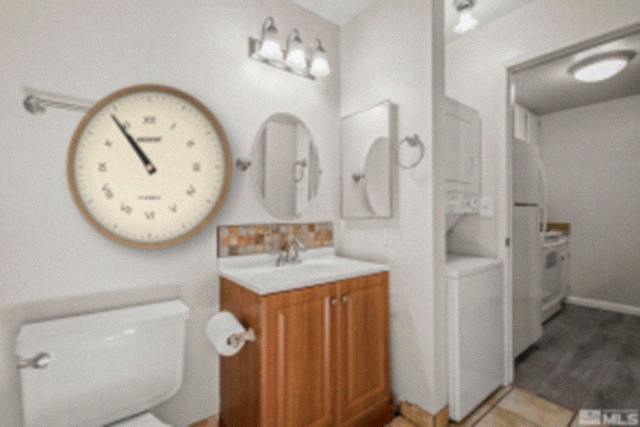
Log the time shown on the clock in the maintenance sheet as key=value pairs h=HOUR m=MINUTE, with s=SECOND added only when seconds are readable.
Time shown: h=10 m=54
